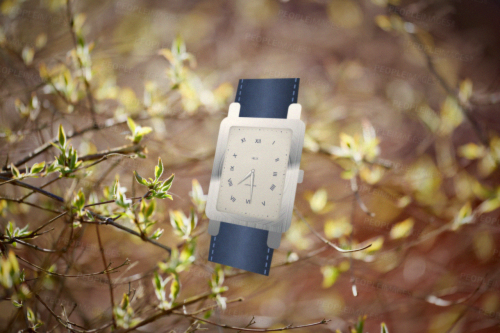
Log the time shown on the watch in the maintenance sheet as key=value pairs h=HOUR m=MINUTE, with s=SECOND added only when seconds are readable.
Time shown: h=7 m=29
